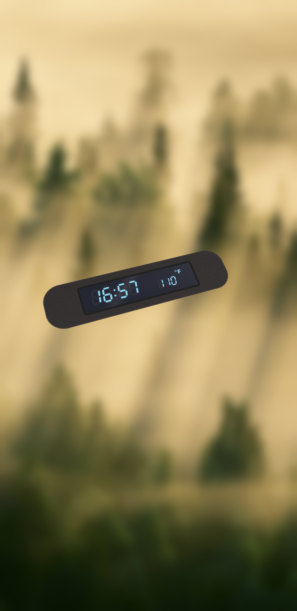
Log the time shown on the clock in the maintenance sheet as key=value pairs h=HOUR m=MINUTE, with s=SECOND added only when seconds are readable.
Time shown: h=16 m=57
